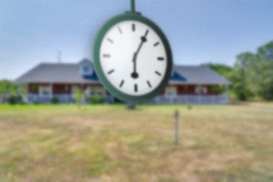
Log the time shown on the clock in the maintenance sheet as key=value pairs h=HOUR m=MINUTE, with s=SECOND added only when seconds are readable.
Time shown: h=6 m=5
